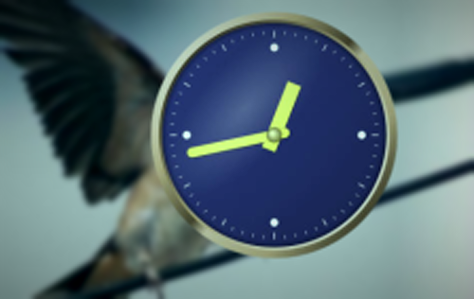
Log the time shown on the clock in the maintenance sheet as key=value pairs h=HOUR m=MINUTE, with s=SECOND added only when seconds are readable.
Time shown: h=12 m=43
